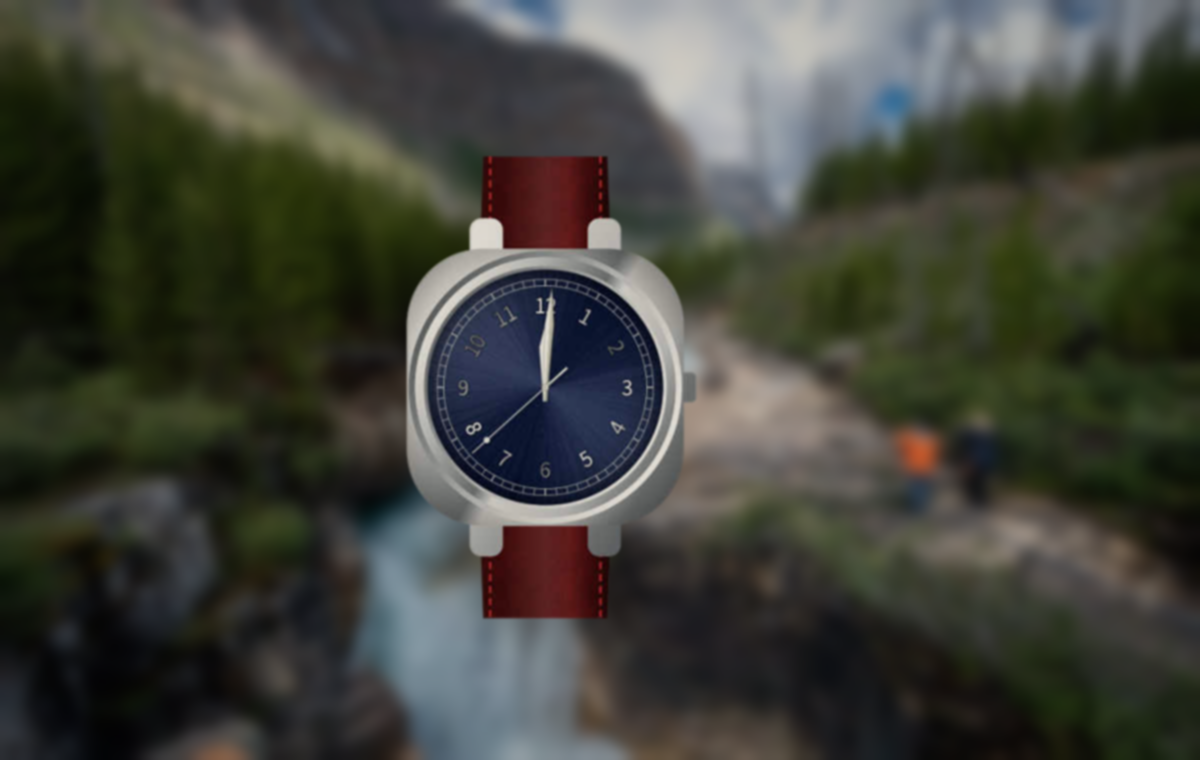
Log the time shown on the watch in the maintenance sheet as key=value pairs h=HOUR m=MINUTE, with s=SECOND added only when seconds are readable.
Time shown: h=12 m=0 s=38
